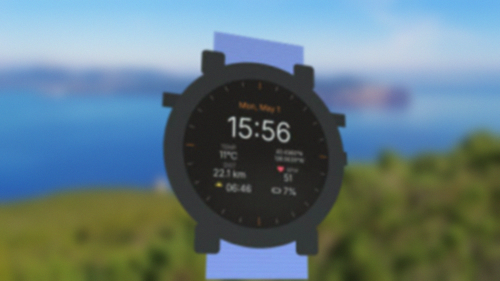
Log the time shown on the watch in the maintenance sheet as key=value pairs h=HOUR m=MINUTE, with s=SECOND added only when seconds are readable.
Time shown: h=15 m=56
